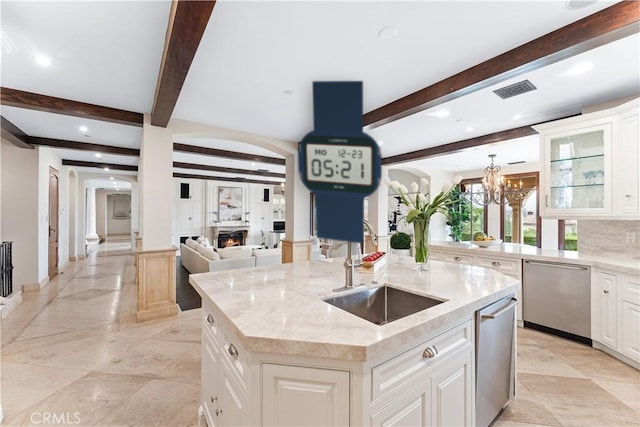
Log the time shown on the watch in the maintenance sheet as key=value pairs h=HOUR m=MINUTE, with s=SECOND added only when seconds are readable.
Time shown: h=5 m=21
